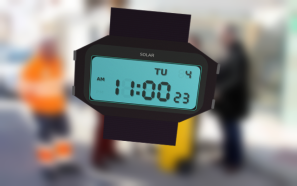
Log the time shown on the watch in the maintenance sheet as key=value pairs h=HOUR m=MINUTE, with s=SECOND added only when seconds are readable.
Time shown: h=11 m=0 s=23
